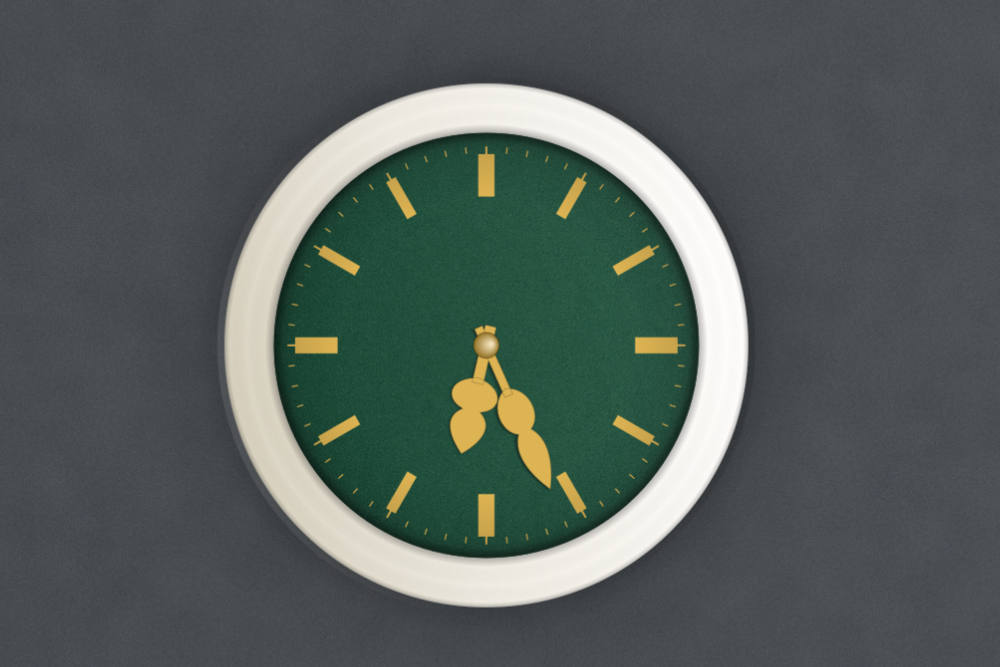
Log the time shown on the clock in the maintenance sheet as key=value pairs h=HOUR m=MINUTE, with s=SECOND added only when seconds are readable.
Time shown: h=6 m=26
